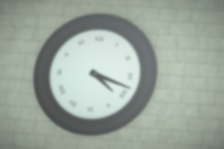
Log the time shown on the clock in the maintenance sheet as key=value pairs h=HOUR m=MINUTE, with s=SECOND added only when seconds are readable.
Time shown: h=4 m=18
